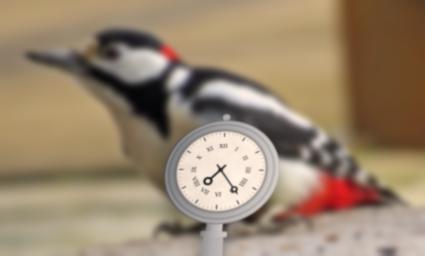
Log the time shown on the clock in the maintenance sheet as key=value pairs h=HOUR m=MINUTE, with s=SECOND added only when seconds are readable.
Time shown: h=7 m=24
